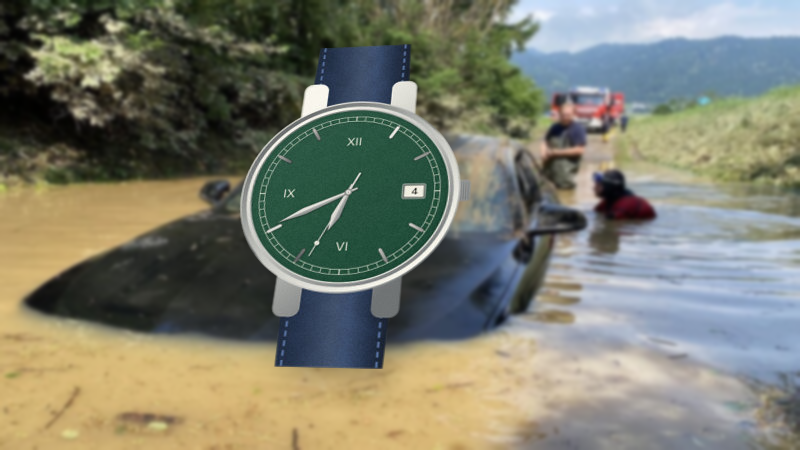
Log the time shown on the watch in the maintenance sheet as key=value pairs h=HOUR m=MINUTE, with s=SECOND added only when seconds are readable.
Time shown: h=6 m=40 s=34
